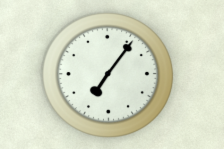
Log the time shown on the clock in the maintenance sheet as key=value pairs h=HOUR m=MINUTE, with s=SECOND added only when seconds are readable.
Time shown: h=7 m=6
